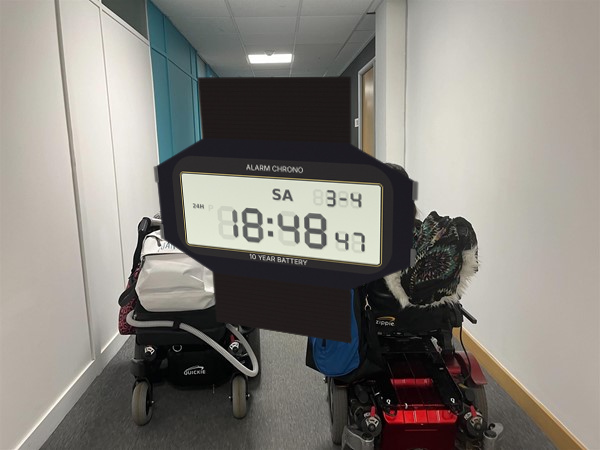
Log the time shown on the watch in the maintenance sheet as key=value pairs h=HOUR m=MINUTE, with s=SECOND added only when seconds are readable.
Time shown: h=18 m=48 s=47
